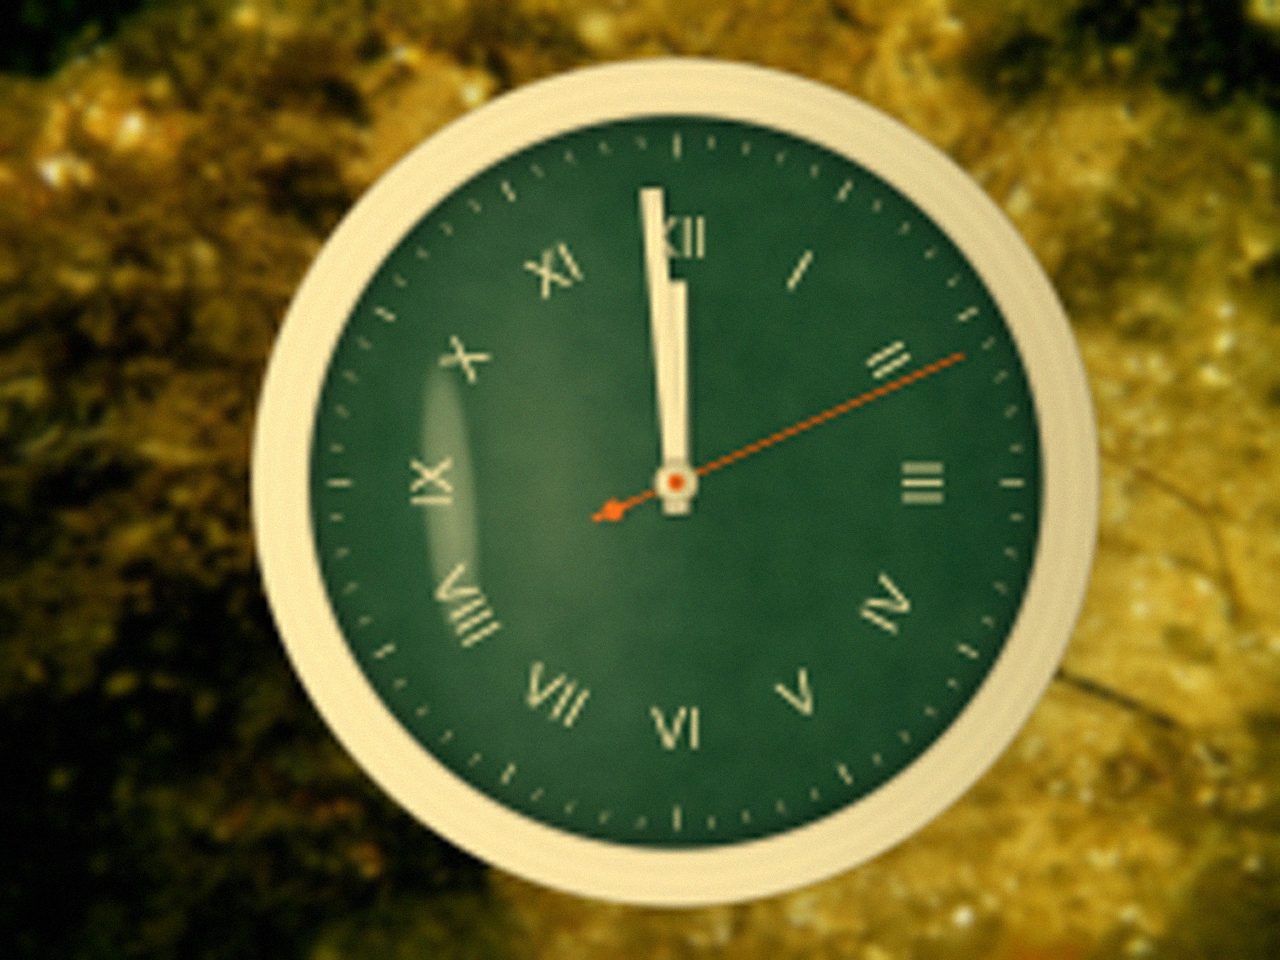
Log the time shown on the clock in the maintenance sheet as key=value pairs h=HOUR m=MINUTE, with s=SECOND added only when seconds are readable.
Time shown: h=11 m=59 s=11
